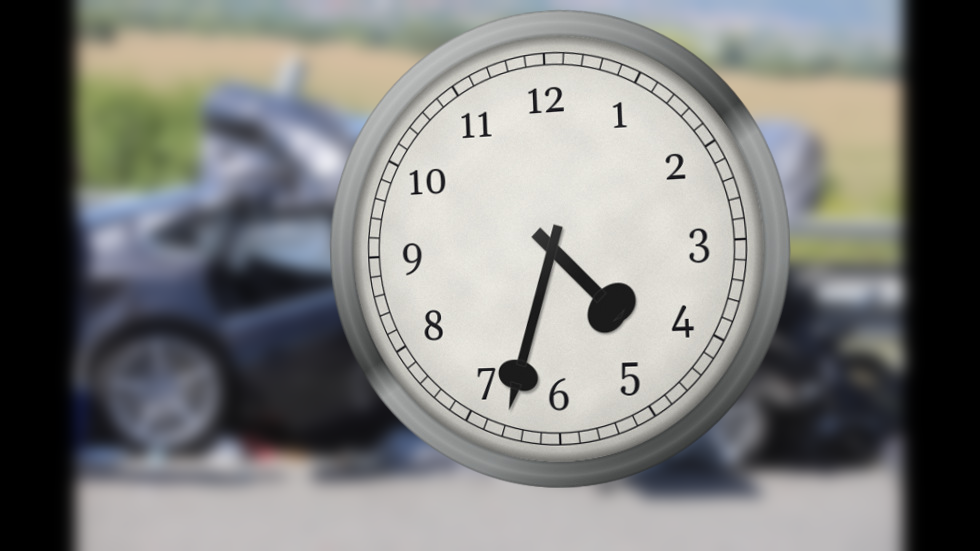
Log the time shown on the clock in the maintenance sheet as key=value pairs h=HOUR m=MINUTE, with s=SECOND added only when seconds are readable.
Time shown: h=4 m=33
